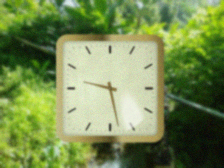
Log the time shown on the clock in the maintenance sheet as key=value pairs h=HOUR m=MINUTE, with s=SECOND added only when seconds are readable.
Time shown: h=9 m=28
